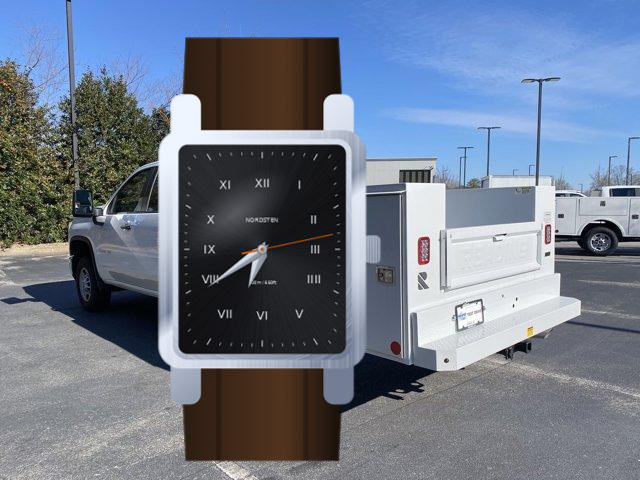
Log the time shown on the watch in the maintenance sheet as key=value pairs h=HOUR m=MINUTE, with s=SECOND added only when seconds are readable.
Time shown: h=6 m=39 s=13
